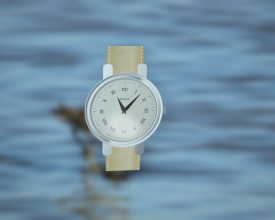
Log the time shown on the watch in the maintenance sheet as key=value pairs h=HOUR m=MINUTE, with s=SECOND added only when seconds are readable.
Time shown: h=11 m=7
